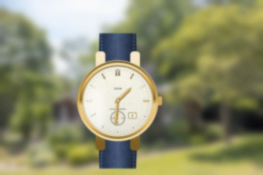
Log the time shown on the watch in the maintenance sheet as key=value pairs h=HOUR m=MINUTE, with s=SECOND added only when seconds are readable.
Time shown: h=1 m=31
